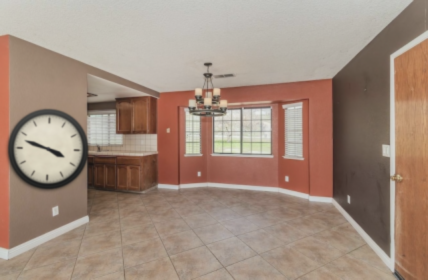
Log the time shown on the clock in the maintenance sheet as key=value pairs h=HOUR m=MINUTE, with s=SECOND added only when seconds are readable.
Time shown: h=3 m=48
